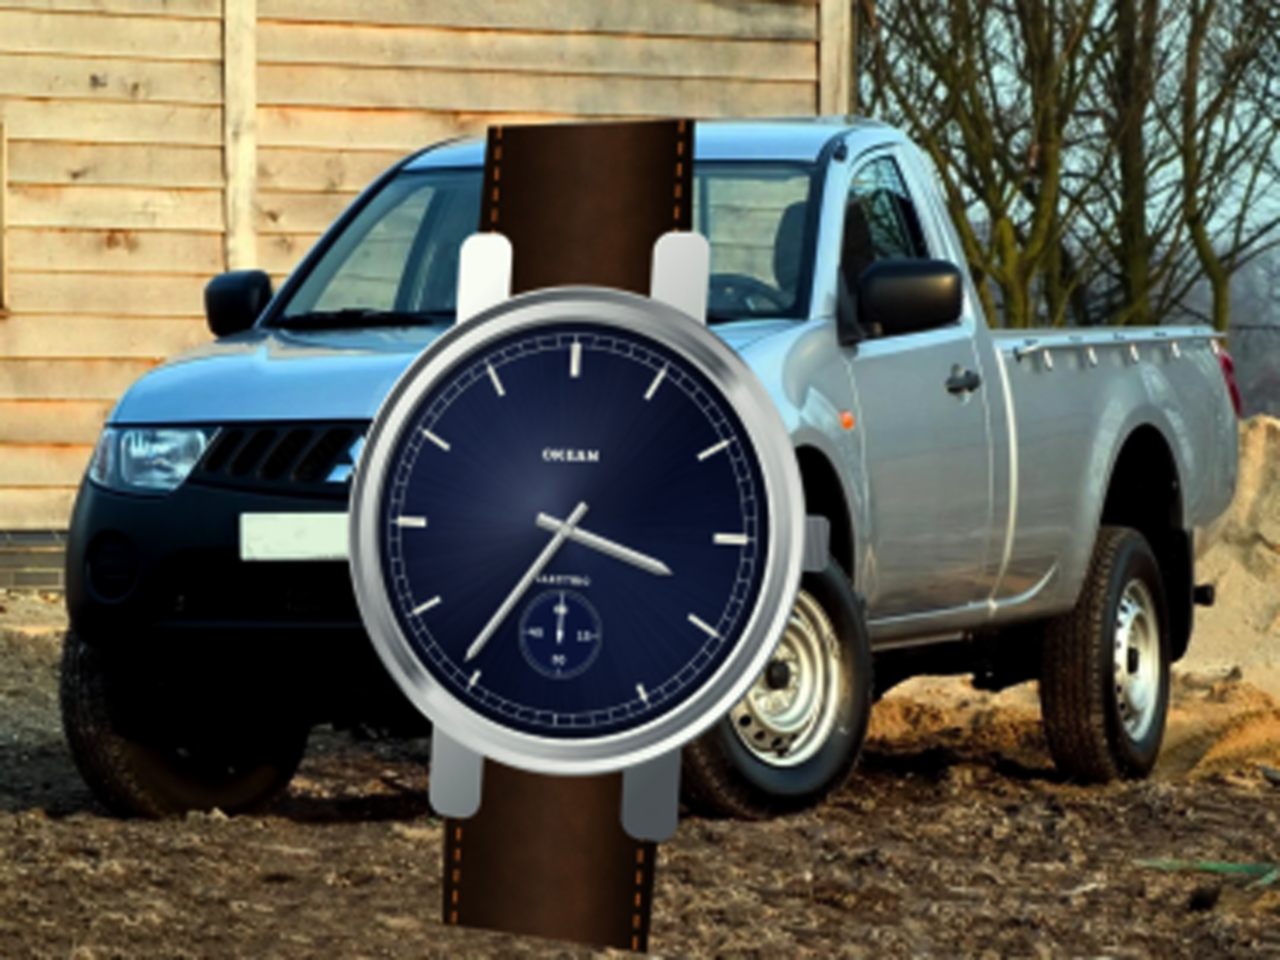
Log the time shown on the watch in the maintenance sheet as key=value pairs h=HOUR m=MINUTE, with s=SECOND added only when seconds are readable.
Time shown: h=3 m=36
